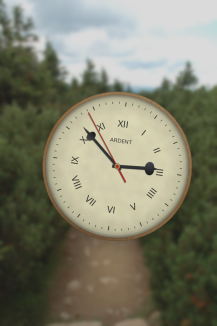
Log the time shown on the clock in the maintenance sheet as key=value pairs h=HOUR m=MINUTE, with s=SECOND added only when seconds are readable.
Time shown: h=2 m=51 s=54
